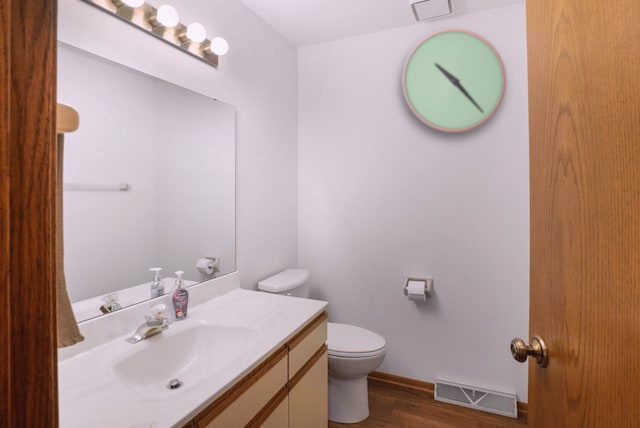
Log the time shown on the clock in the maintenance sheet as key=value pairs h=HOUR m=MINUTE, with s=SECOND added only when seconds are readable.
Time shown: h=10 m=23
